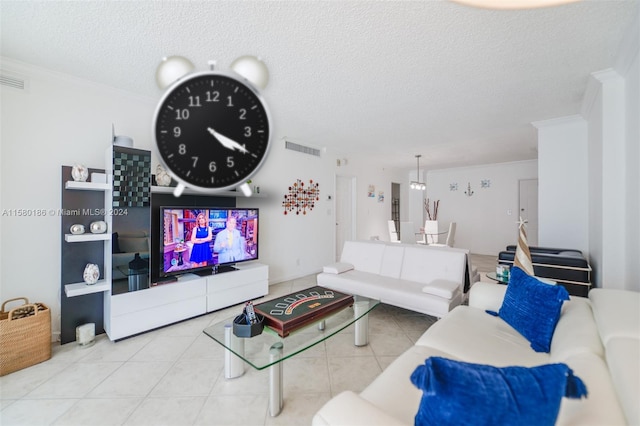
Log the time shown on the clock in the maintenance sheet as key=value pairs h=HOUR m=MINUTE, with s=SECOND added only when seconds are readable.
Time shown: h=4 m=20
